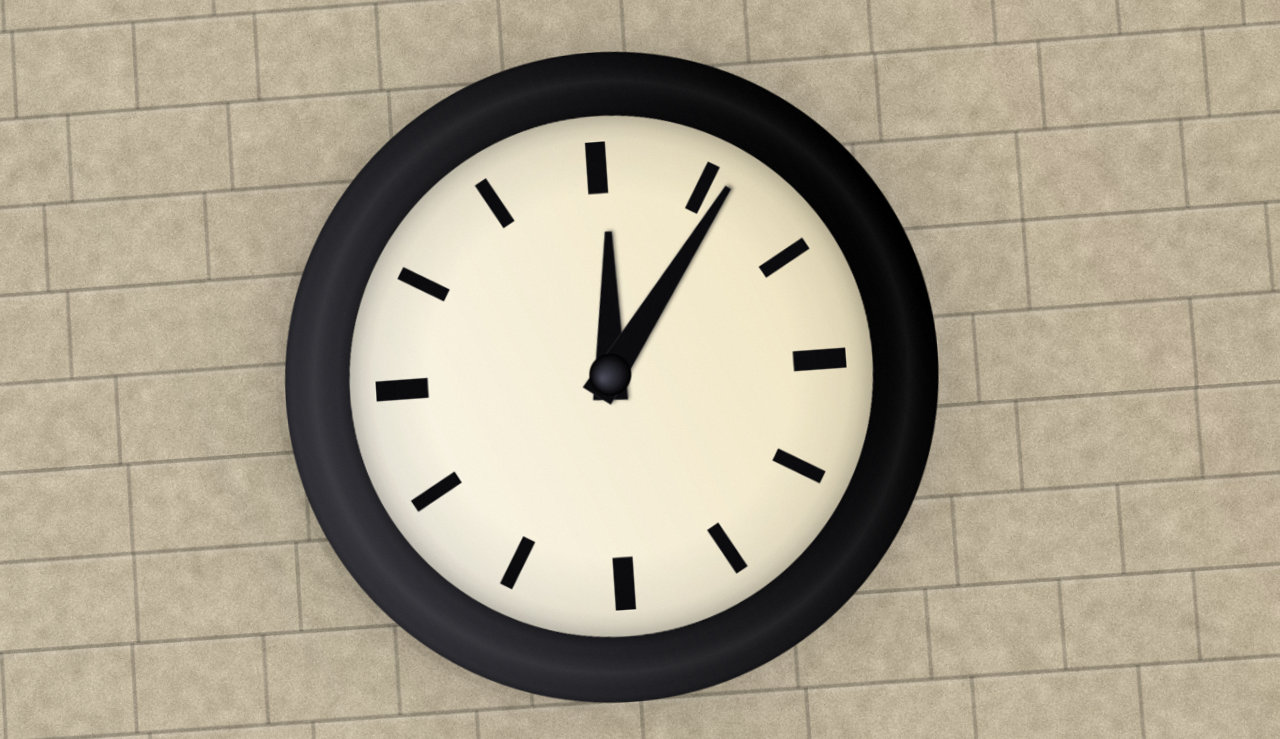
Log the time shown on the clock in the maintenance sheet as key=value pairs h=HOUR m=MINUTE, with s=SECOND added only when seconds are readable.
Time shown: h=12 m=6
